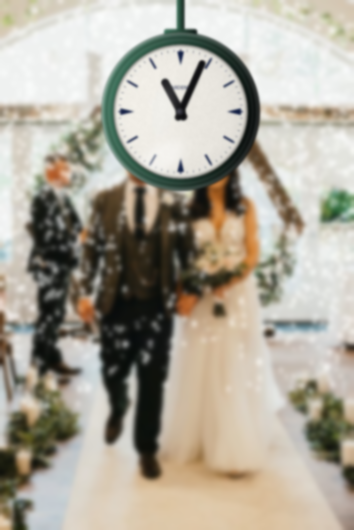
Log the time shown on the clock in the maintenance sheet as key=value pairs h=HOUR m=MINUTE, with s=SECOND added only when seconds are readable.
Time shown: h=11 m=4
